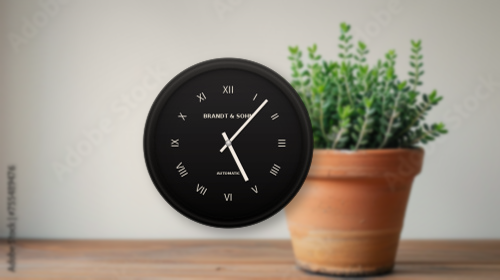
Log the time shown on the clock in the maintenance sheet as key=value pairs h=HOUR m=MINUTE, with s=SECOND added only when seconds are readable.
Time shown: h=5 m=7
